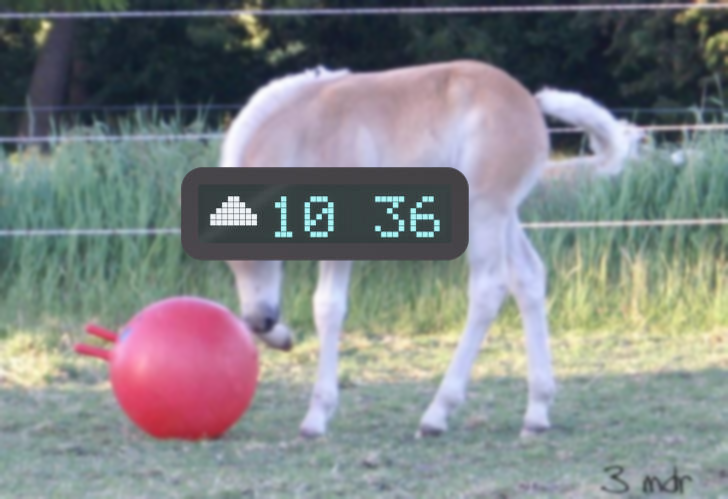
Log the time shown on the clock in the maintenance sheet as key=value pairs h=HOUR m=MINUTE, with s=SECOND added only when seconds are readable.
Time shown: h=10 m=36
